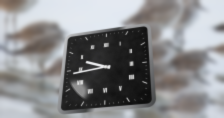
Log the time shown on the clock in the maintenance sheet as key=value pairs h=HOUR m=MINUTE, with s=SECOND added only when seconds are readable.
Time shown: h=9 m=44
